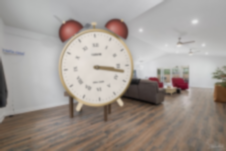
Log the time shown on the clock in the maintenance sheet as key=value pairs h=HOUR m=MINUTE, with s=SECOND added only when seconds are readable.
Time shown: h=3 m=17
